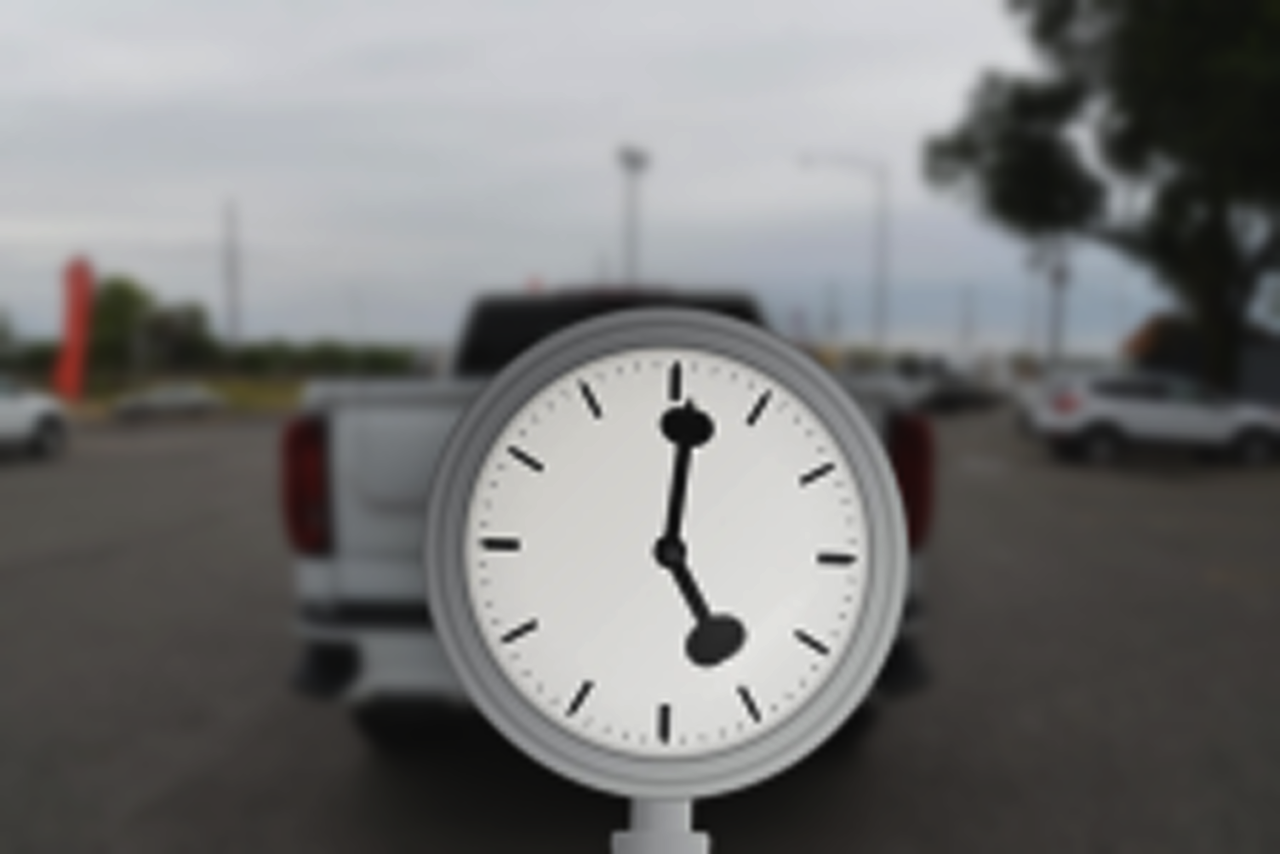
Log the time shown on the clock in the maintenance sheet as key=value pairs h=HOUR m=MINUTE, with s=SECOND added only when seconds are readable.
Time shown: h=5 m=1
